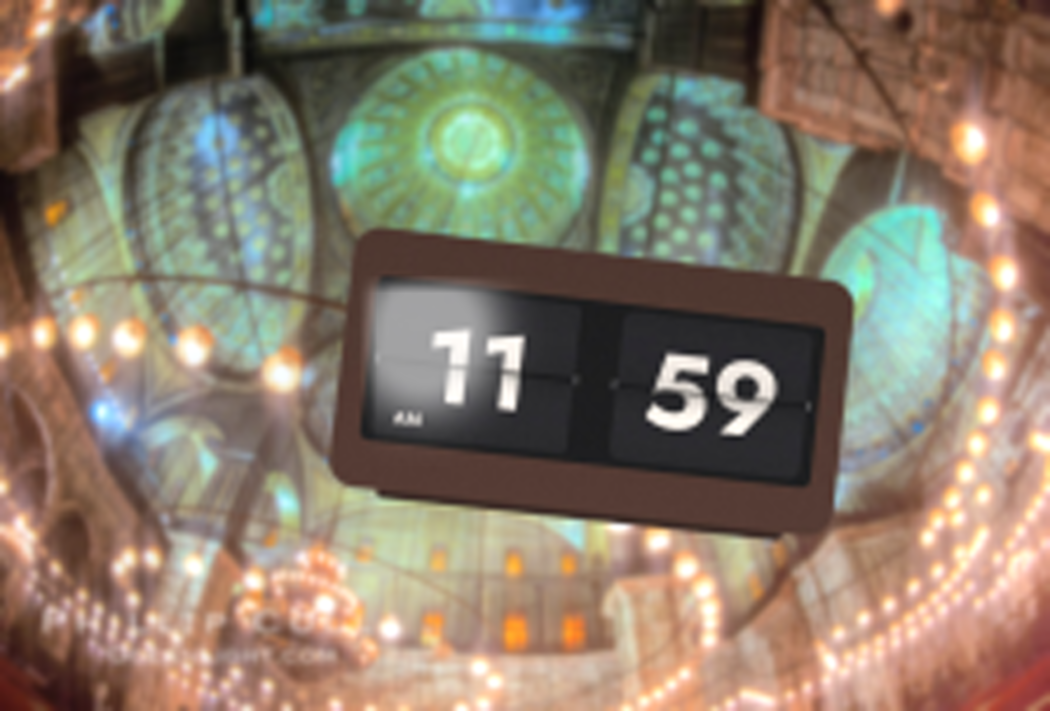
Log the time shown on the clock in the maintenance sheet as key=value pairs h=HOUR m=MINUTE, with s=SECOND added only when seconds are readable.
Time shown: h=11 m=59
